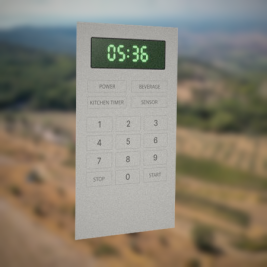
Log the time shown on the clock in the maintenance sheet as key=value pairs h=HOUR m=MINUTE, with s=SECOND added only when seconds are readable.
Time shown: h=5 m=36
